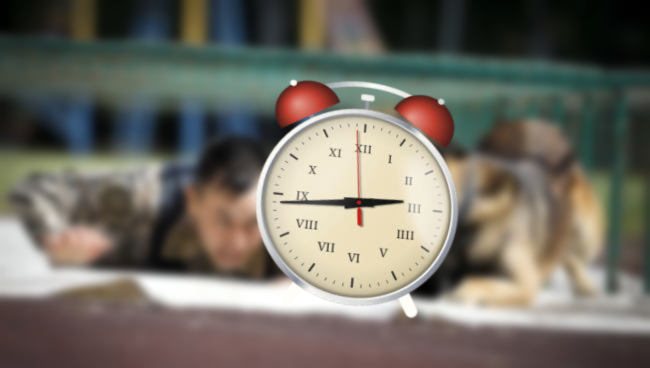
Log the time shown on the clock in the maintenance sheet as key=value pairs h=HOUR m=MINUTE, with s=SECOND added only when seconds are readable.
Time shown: h=2 m=43 s=59
